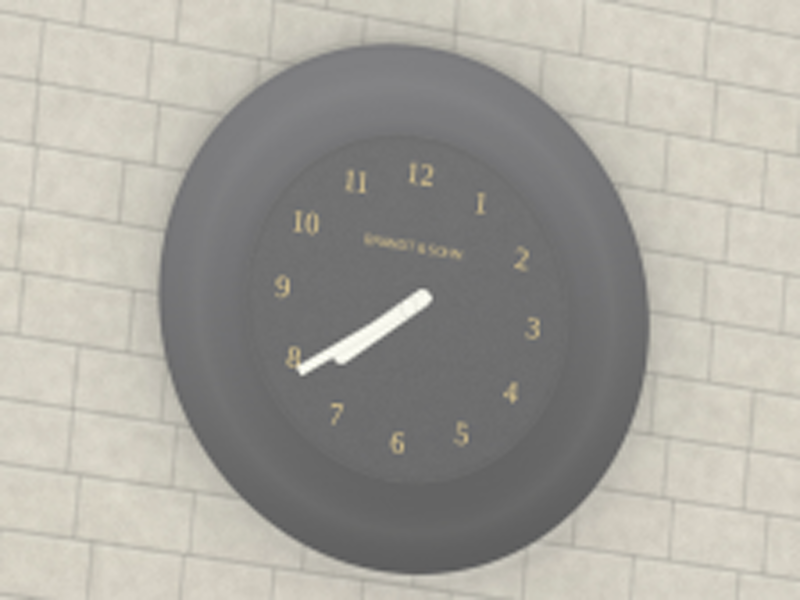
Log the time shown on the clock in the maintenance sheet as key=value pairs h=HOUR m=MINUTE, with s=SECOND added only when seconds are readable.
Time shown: h=7 m=39
